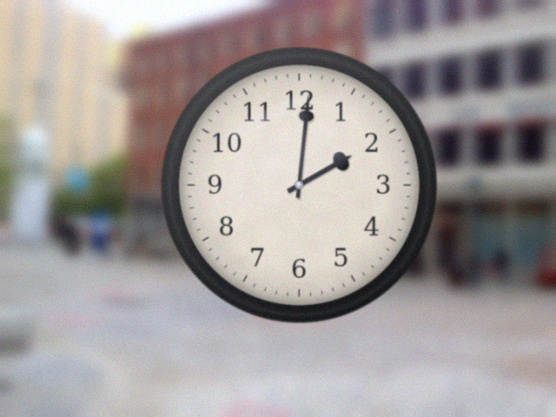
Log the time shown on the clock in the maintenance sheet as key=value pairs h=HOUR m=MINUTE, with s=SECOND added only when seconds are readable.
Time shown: h=2 m=1
